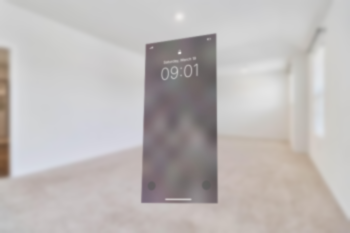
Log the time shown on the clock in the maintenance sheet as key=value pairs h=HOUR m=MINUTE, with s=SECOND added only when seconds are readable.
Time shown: h=9 m=1
